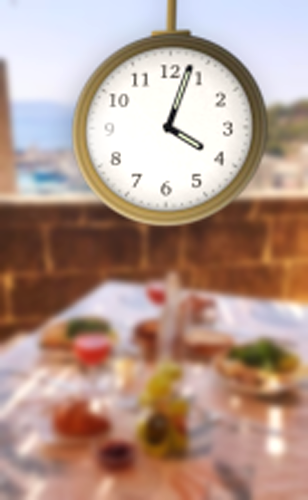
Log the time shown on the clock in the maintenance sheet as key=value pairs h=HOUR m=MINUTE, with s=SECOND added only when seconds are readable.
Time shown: h=4 m=3
